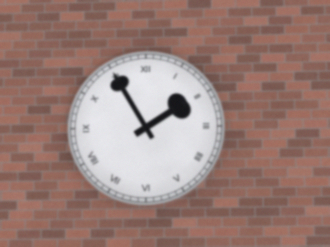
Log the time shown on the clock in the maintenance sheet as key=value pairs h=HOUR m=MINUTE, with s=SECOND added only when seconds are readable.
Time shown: h=1 m=55
